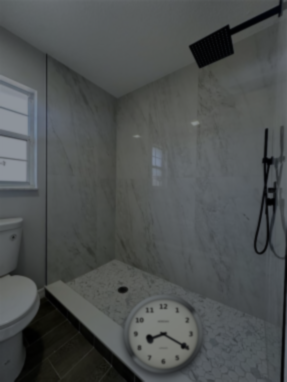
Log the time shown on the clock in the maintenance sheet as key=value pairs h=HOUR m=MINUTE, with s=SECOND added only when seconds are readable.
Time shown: h=8 m=20
